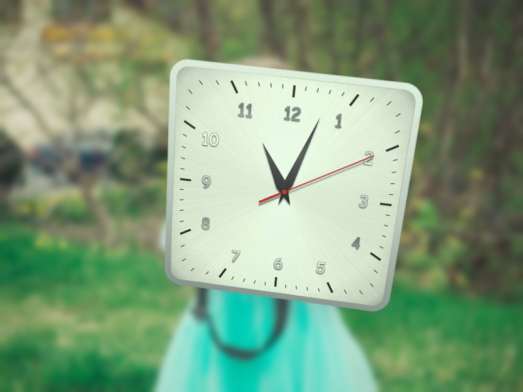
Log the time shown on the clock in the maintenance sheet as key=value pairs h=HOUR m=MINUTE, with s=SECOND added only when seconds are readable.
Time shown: h=11 m=3 s=10
